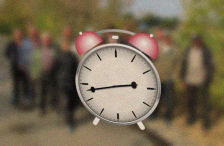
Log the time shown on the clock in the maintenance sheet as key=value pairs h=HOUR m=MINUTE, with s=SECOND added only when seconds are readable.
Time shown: h=2 m=43
